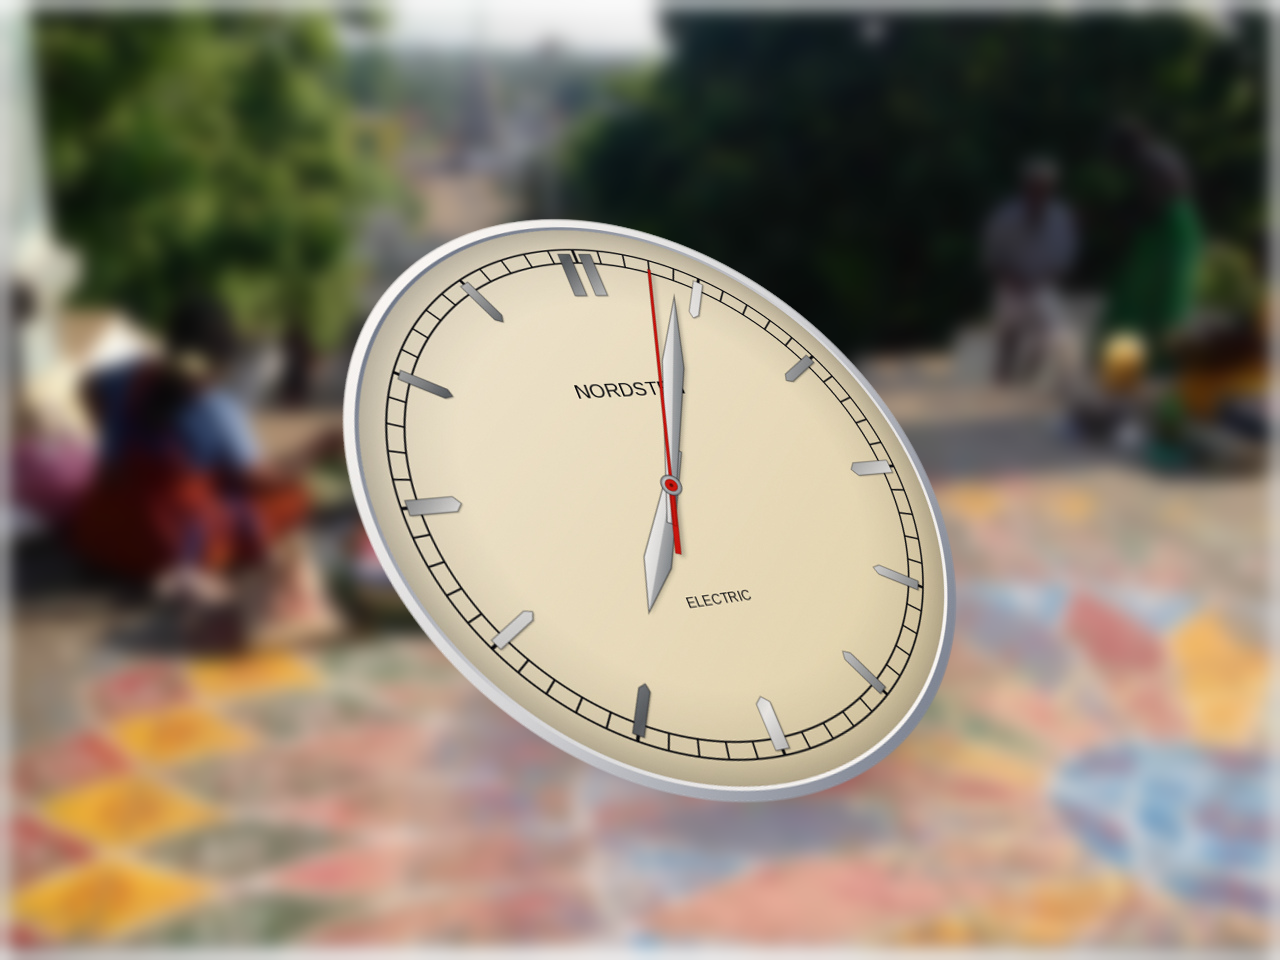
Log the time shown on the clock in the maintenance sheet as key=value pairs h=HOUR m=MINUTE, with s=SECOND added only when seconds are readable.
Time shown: h=7 m=4 s=3
